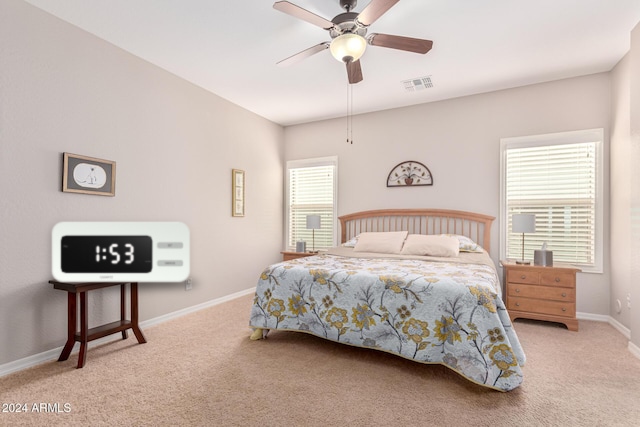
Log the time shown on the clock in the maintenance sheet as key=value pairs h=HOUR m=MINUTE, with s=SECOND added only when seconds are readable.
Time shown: h=1 m=53
